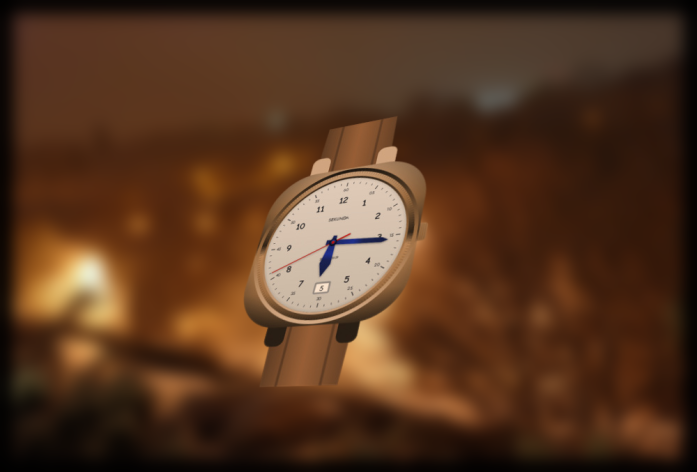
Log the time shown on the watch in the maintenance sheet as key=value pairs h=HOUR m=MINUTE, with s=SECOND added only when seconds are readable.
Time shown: h=6 m=15 s=41
